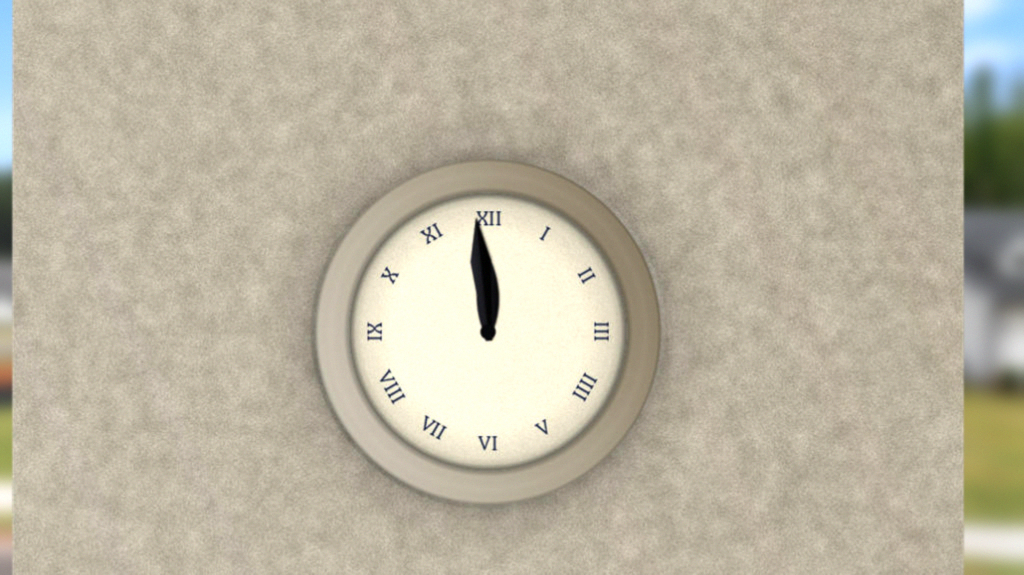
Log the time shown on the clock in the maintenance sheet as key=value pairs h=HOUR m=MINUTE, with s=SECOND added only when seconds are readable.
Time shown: h=11 m=59
